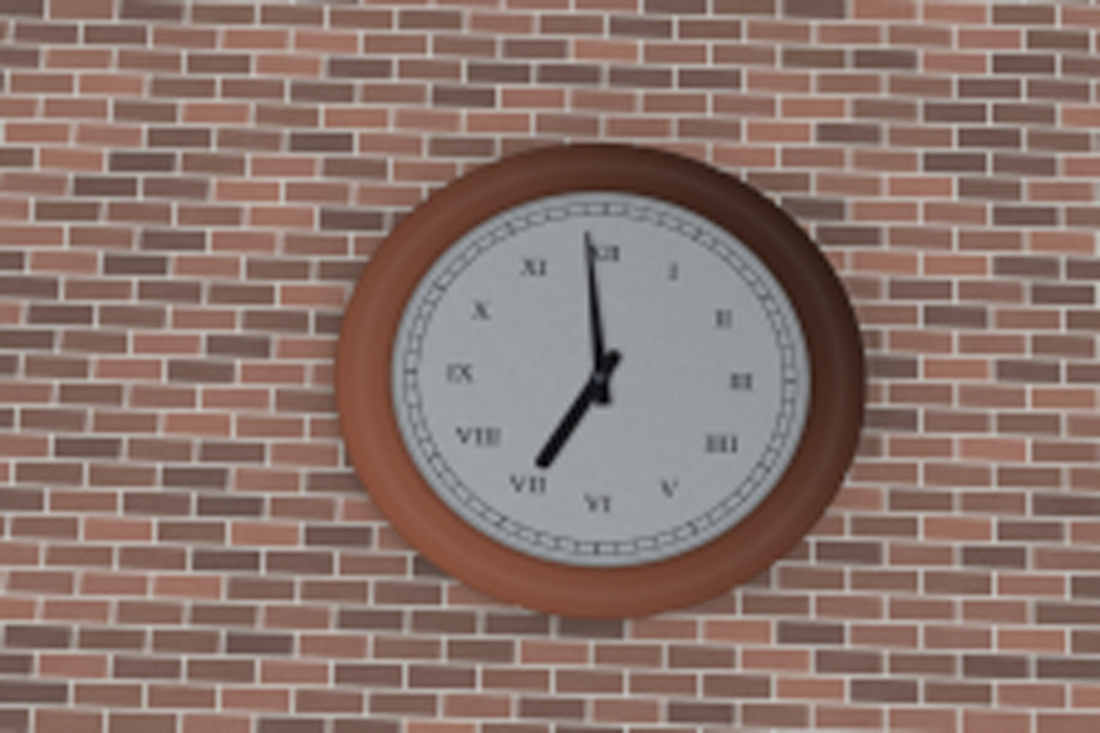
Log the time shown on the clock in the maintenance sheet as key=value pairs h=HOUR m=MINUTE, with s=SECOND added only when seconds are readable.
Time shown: h=6 m=59
